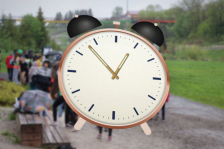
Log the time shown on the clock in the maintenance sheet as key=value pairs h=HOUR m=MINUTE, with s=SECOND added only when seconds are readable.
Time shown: h=12 m=53
